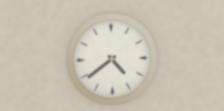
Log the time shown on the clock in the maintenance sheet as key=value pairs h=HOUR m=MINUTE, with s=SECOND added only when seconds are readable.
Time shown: h=4 m=39
